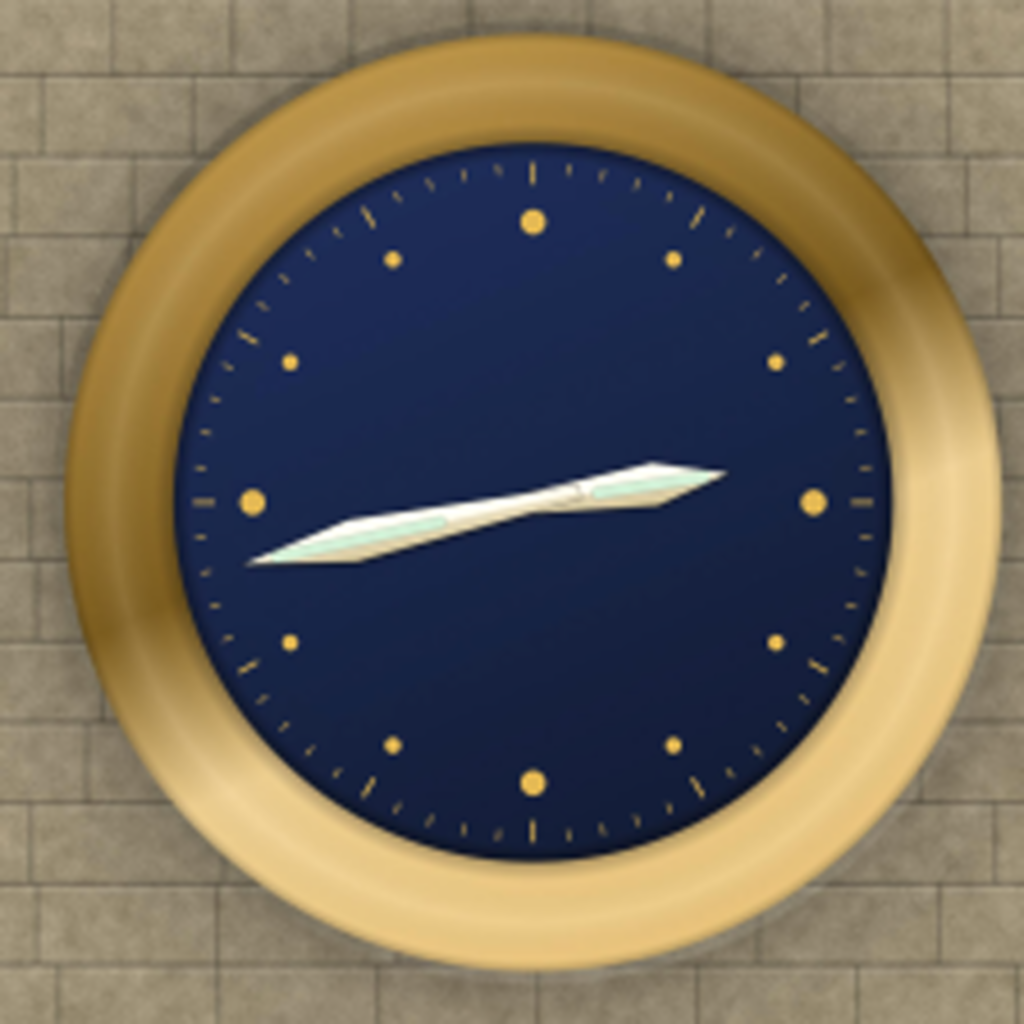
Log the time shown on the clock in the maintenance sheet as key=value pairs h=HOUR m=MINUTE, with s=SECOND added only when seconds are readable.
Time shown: h=2 m=43
